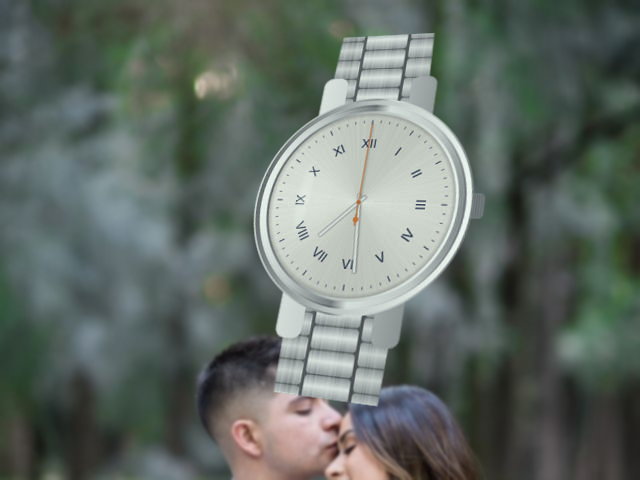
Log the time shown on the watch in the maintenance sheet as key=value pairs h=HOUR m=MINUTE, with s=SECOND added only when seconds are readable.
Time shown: h=7 m=29 s=0
